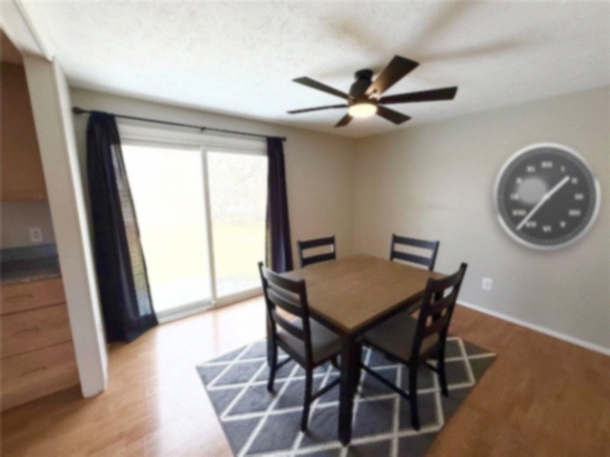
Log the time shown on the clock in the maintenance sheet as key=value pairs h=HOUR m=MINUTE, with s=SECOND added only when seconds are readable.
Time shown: h=1 m=37
